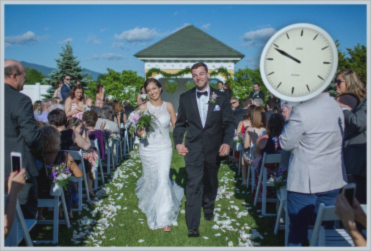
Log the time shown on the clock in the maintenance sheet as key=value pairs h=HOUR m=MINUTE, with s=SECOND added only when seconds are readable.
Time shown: h=9 m=49
